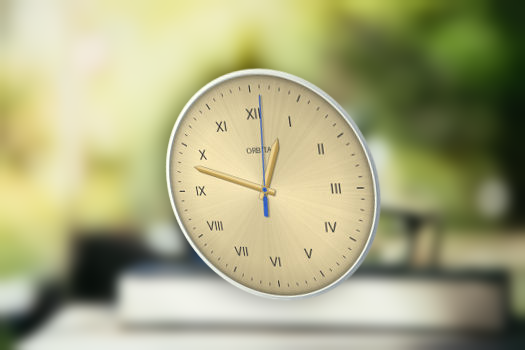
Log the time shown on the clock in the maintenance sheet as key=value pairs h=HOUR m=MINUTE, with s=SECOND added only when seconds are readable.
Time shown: h=12 m=48 s=1
